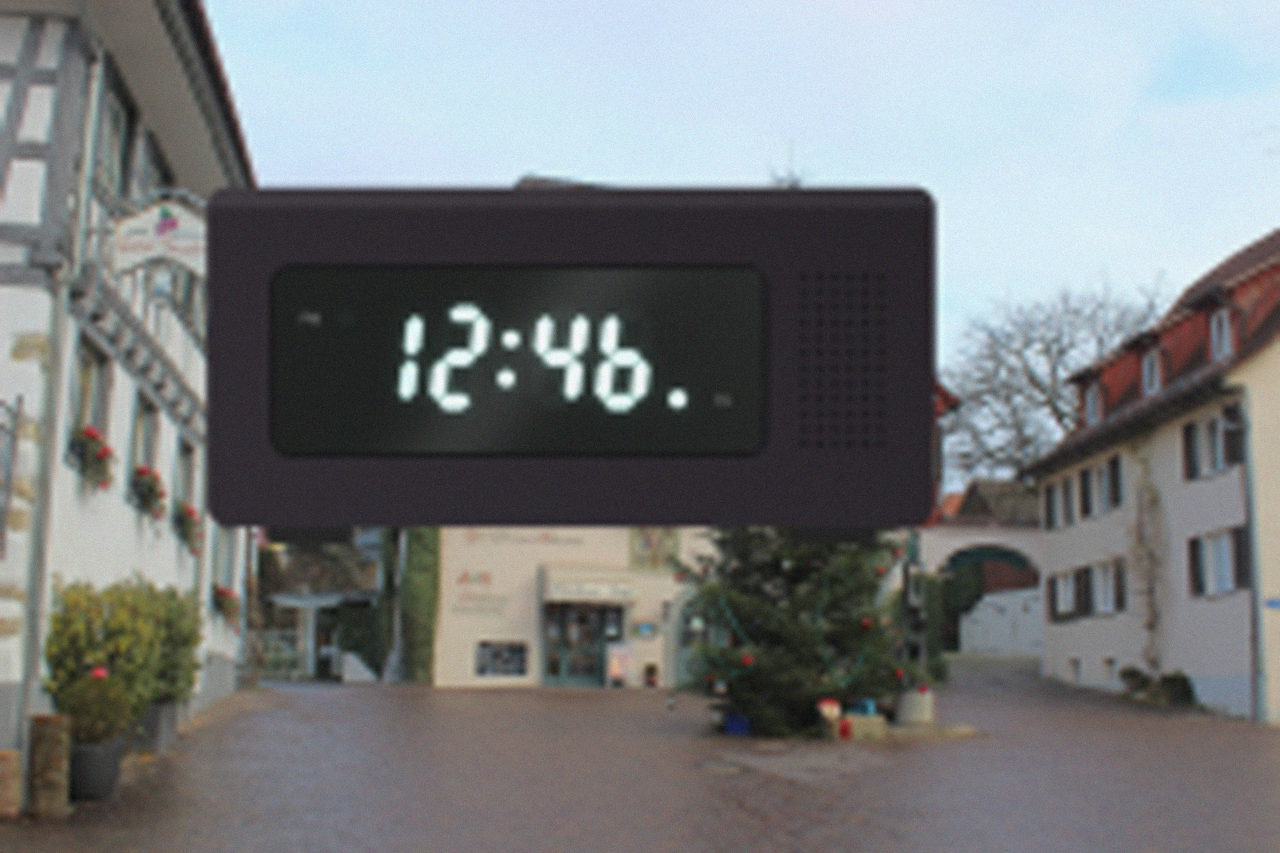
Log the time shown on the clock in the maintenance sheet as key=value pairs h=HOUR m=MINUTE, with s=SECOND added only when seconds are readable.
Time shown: h=12 m=46
